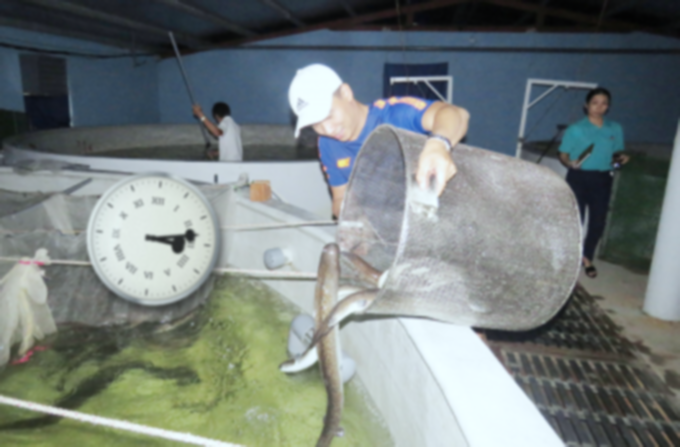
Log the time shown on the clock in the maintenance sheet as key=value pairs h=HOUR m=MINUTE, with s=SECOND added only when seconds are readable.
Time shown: h=3 m=13
